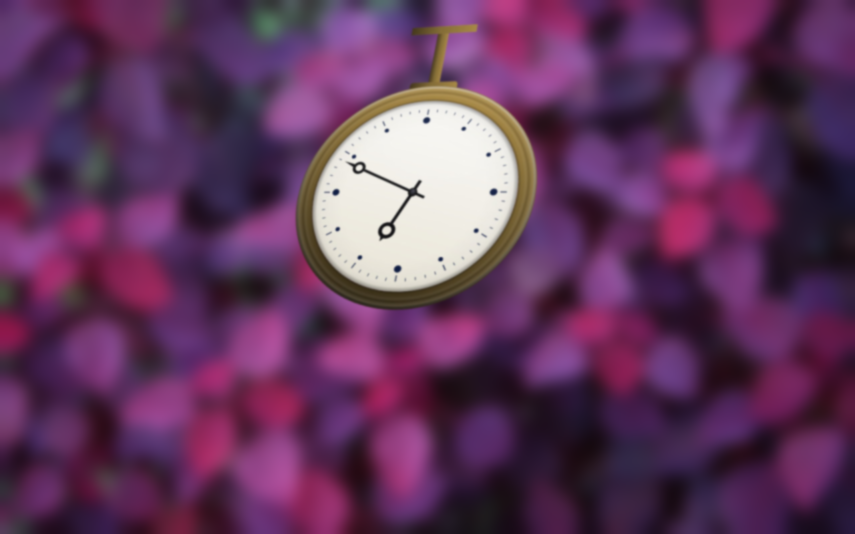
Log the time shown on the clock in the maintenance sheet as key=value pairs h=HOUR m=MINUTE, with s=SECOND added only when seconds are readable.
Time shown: h=6 m=49
